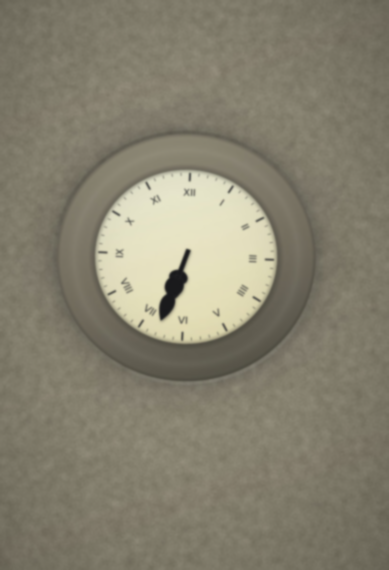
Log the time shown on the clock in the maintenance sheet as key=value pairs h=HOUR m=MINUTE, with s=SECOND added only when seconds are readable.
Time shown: h=6 m=33
